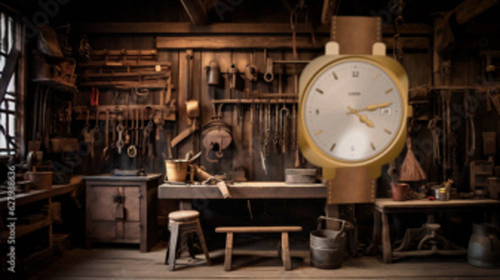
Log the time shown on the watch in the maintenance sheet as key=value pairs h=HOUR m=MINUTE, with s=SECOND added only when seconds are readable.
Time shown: h=4 m=13
